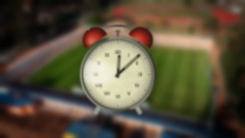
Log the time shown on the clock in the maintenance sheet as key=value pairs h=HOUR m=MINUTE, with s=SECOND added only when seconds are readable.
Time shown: h=12 m=8
